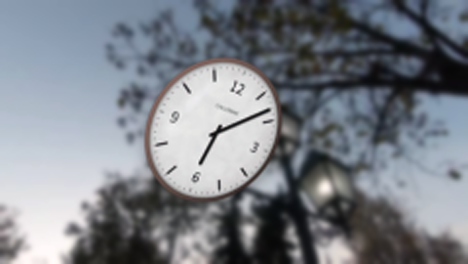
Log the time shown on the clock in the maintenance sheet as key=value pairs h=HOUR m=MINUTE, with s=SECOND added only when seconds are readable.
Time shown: h=6 m=8
